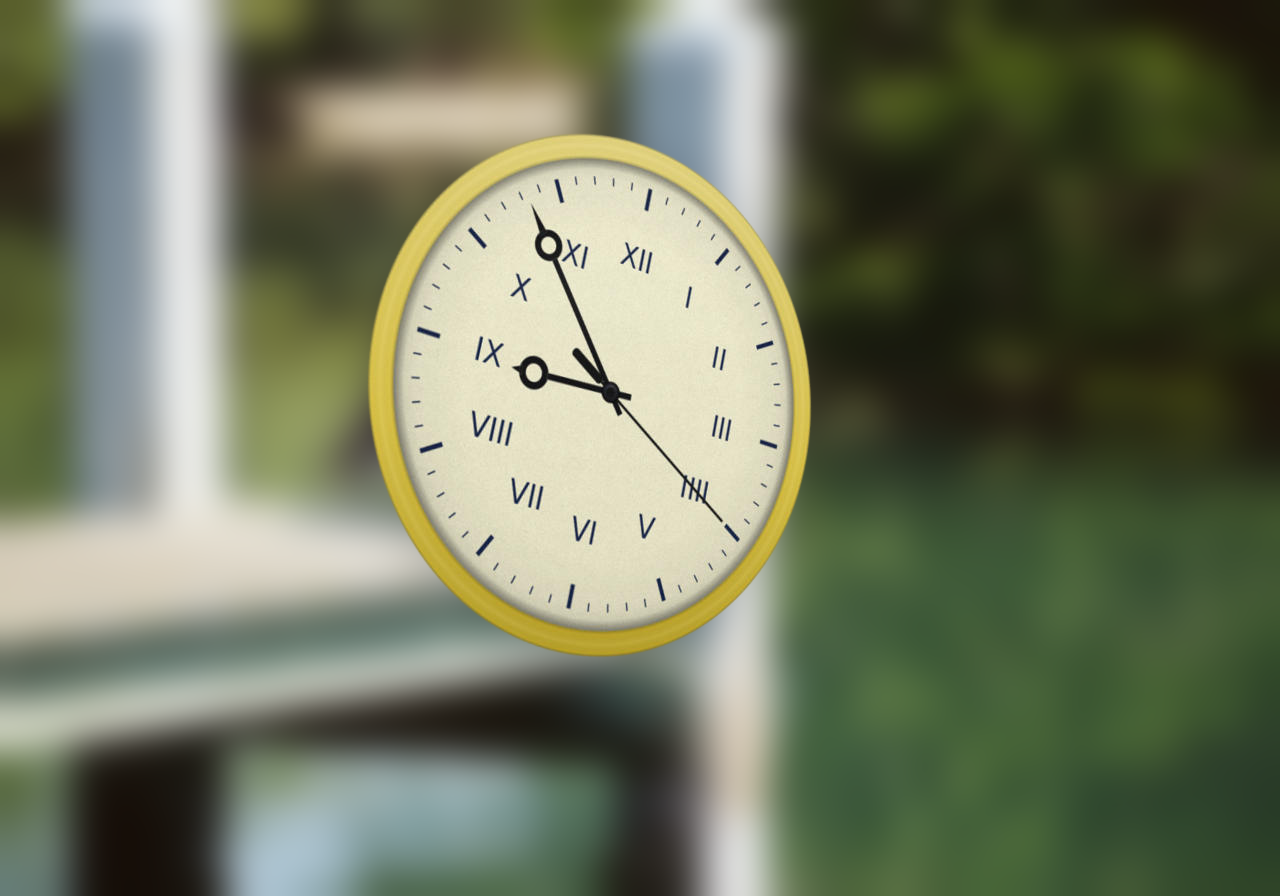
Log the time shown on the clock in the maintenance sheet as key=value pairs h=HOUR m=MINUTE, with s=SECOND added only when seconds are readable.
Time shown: h=8 m=53 s=20
